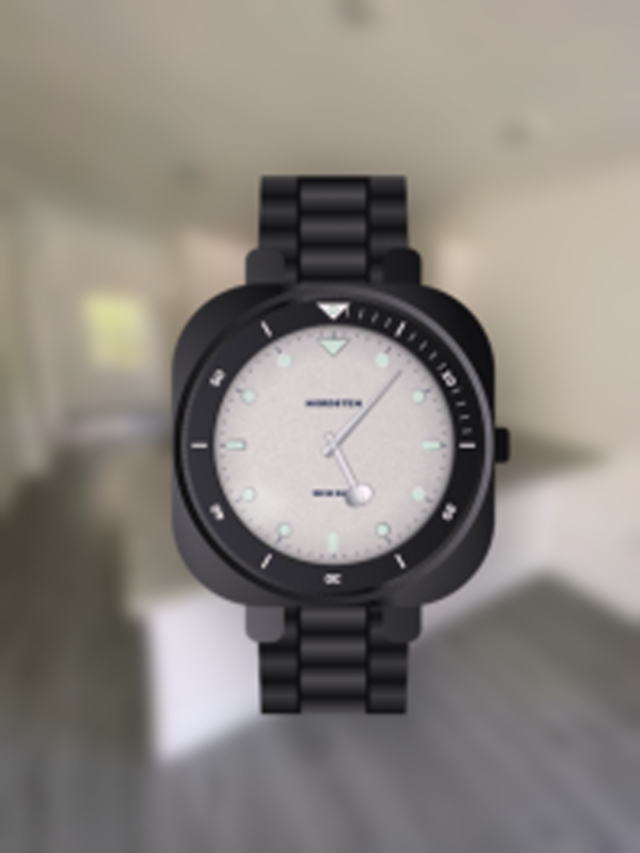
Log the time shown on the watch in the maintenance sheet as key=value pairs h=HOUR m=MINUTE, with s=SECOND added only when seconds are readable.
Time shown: h=5 m=7
